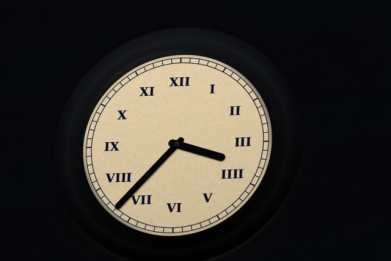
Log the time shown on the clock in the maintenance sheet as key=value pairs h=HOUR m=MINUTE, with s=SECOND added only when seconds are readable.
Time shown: h=3 m=37
